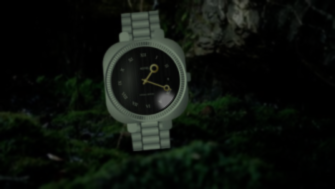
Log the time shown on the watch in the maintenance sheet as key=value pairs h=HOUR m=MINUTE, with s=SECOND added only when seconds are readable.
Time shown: h=1 m=19
